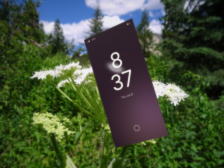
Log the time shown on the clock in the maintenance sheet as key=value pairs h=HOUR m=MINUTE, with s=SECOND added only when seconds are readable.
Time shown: h=8 m=37
